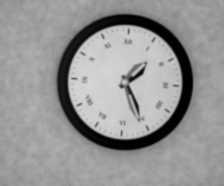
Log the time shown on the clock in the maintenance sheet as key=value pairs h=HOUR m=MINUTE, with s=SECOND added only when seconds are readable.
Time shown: h=1 m=26
